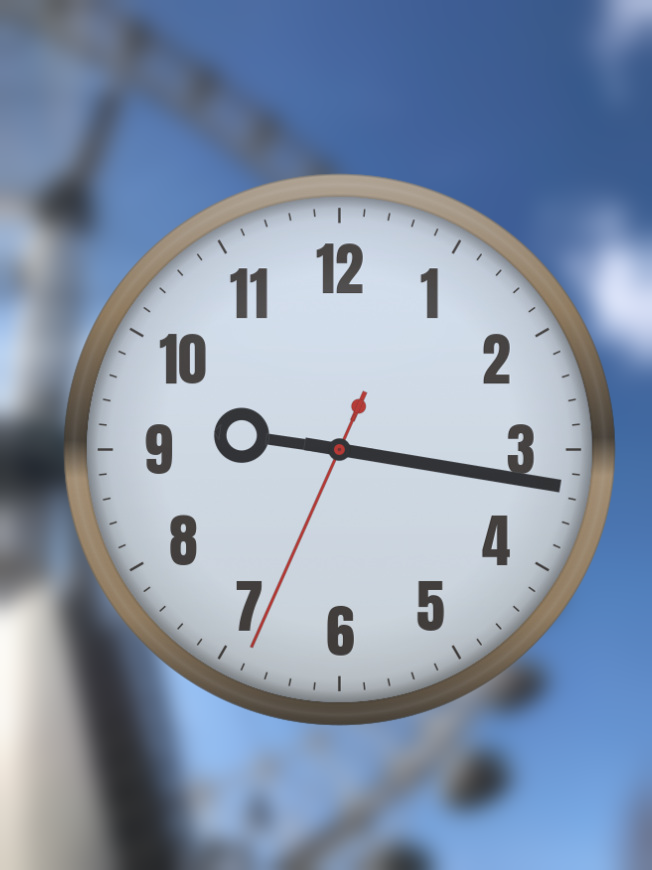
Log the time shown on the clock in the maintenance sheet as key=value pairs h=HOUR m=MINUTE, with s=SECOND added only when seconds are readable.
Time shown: h=9 m=16 s=34
